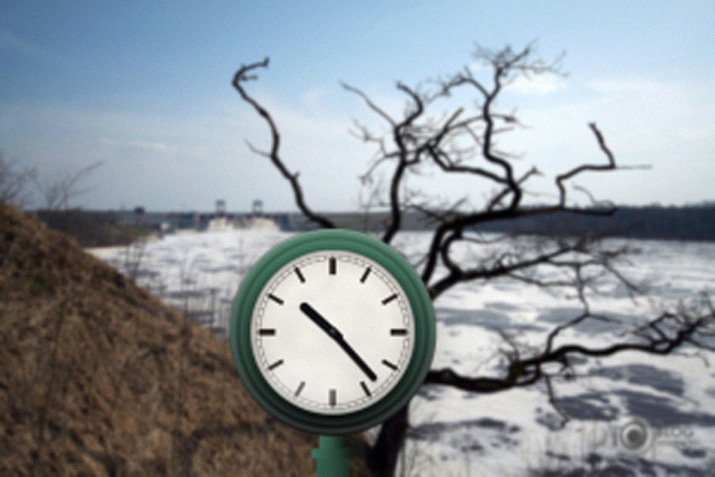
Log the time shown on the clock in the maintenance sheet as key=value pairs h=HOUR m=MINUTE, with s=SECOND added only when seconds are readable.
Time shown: h=10 m=23
